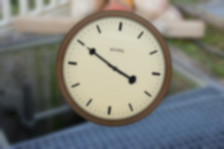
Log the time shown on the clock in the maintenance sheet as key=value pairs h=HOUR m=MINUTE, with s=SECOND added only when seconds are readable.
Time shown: h=3 m=50
